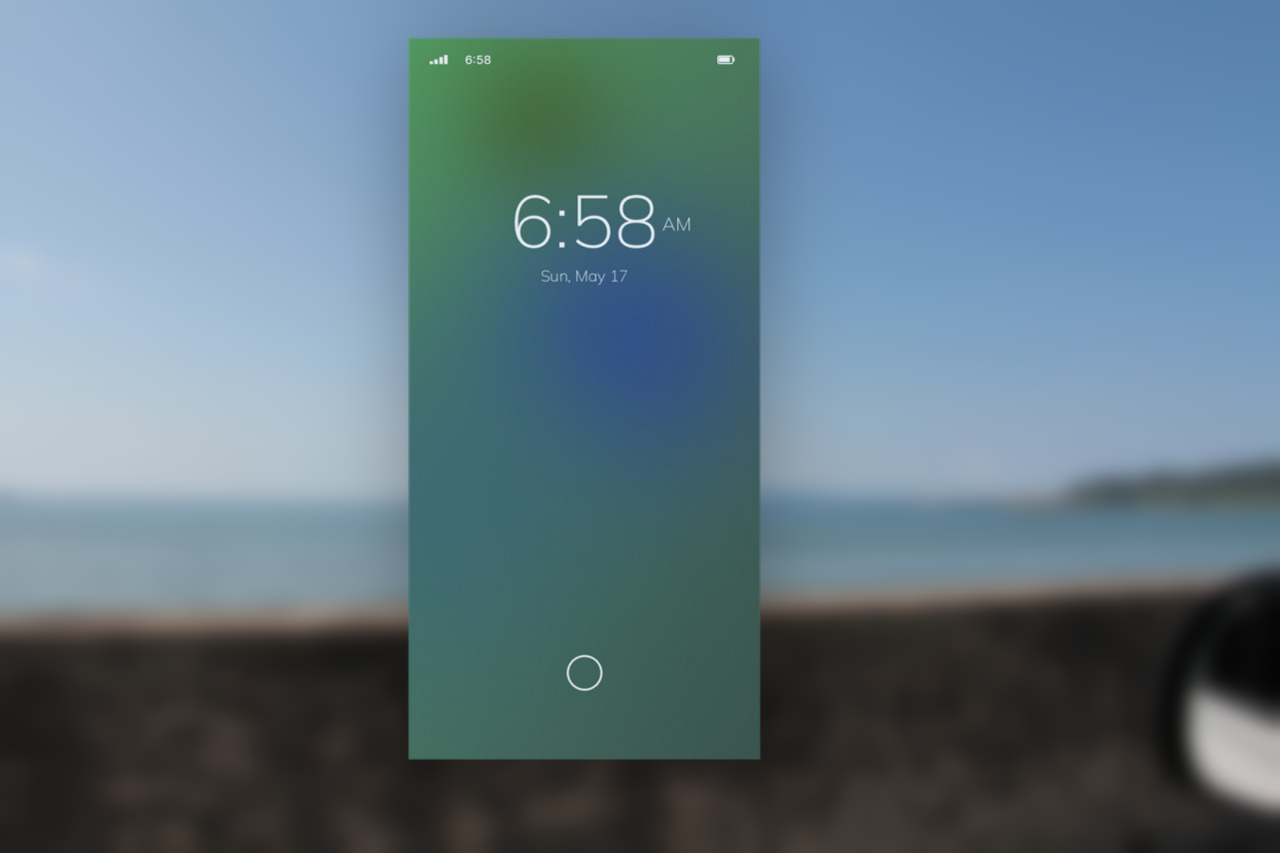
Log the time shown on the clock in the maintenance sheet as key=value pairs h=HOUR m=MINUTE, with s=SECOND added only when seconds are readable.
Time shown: h=6 m=58
